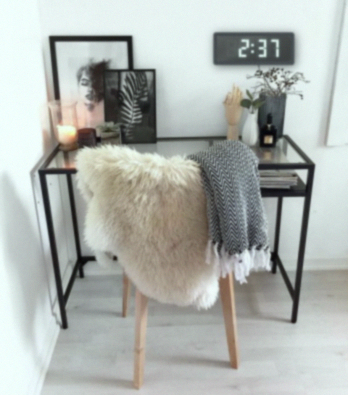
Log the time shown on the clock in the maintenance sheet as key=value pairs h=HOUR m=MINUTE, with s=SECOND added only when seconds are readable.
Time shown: h=2 m=37
